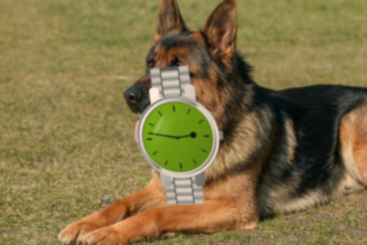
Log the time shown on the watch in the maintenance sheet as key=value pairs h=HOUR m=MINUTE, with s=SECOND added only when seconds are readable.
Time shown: h=2 m=47
